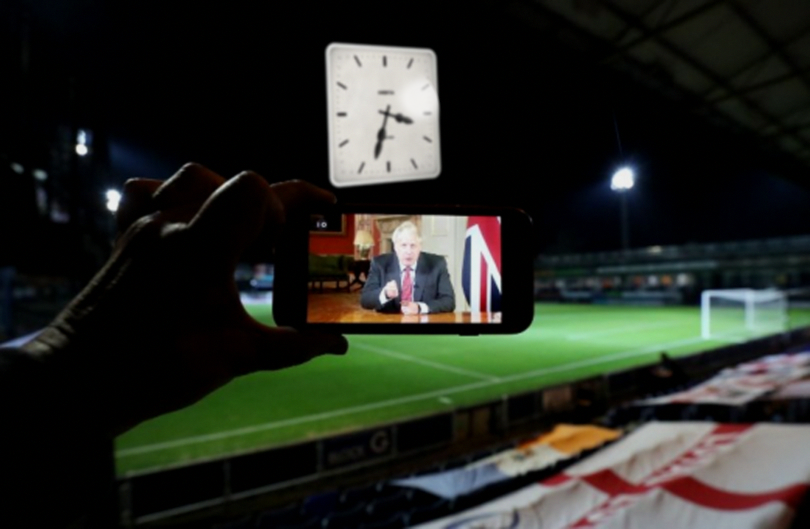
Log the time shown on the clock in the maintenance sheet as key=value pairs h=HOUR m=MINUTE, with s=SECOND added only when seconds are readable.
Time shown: h=3 m=33
